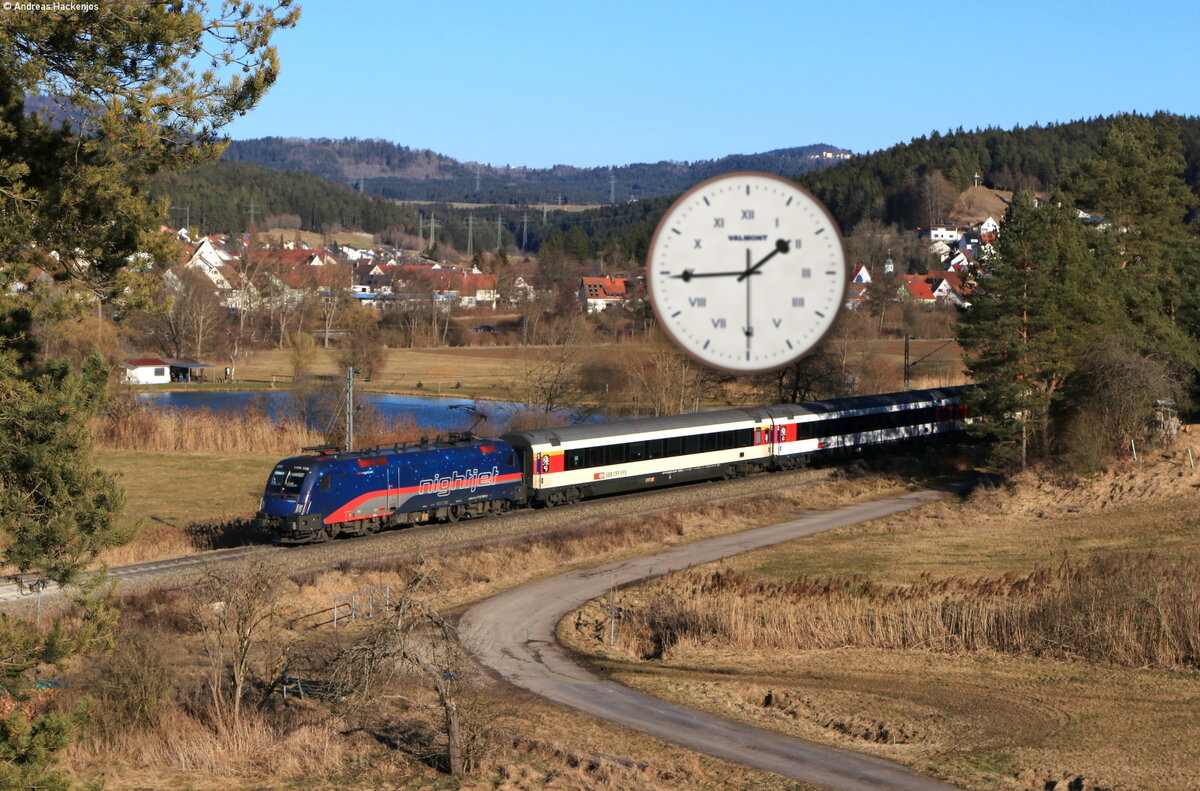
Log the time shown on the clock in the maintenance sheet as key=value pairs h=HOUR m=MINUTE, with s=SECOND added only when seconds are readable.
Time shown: h=1 m=44 s=30
